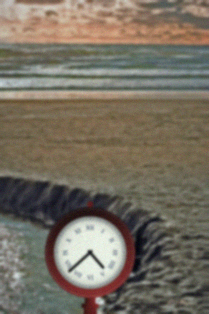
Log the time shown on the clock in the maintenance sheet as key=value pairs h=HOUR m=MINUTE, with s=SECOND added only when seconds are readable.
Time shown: h=4 m=38
